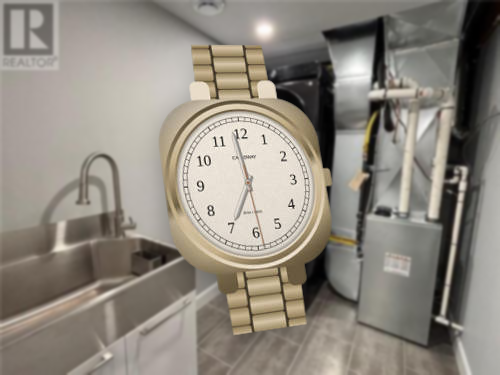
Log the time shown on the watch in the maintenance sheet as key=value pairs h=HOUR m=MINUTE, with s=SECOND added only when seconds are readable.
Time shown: h=6 m=58 s=29
